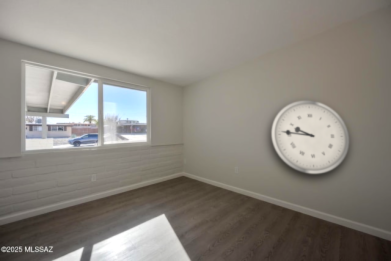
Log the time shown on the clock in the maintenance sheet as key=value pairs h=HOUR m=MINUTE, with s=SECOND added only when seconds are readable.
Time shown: h=9 m=46
